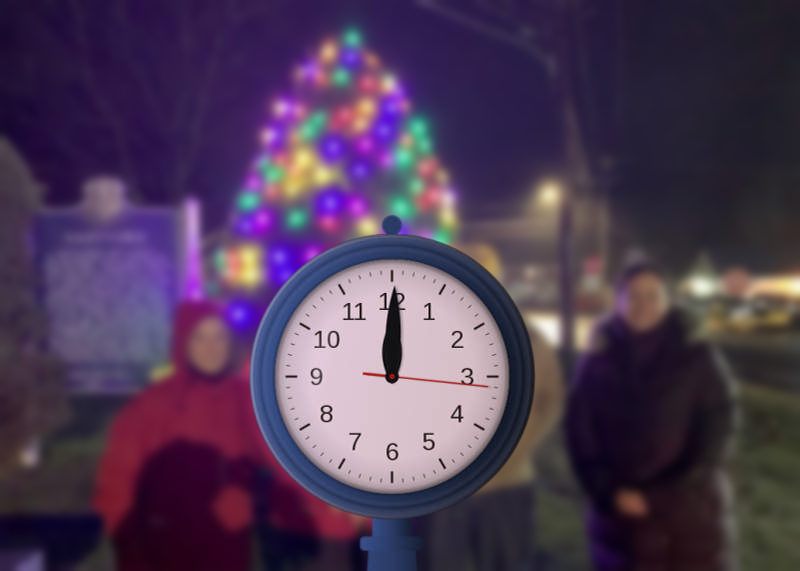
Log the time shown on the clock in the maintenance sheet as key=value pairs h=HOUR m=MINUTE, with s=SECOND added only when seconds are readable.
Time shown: h=12 m=0 s=16
